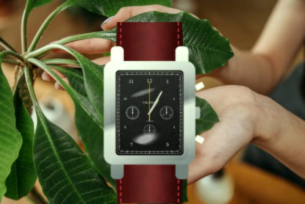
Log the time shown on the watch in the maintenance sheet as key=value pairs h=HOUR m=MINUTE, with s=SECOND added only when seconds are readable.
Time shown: h=1 m=5
